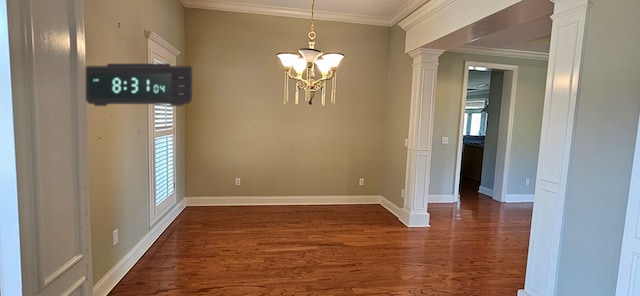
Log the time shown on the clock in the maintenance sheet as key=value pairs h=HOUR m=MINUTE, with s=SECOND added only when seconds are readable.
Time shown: h=8 m=31
